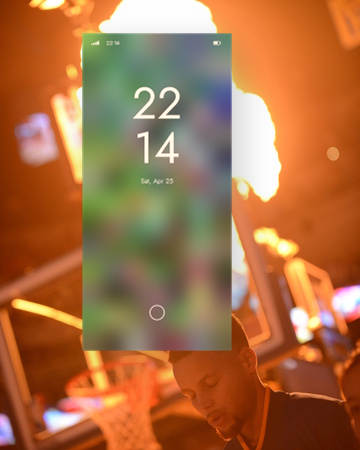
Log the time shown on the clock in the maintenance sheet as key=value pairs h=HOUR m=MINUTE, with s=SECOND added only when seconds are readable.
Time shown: h=22 m=14
